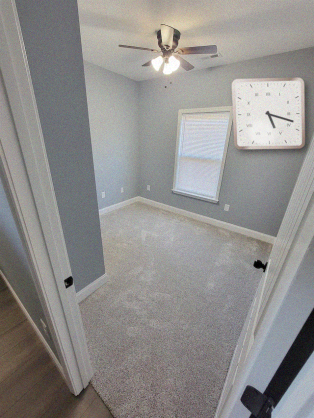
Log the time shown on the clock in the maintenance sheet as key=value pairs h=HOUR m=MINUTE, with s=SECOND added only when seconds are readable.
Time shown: h=5 m=18
